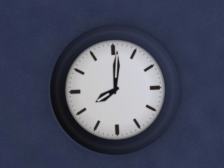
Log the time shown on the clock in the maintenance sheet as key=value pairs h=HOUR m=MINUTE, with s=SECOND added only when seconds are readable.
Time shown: h=8 m=1
